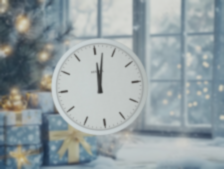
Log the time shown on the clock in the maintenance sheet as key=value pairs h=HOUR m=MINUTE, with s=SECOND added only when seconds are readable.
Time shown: h=12 m=2
